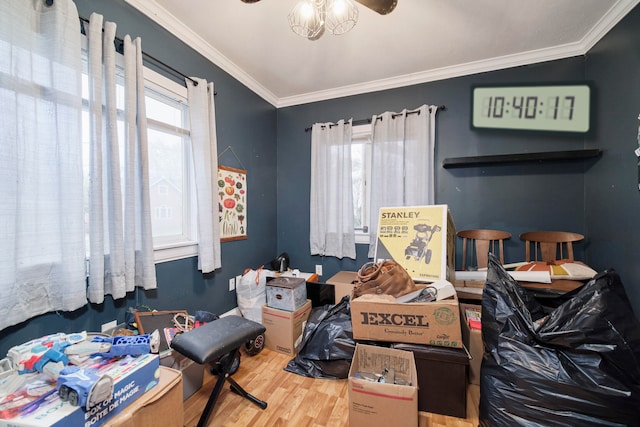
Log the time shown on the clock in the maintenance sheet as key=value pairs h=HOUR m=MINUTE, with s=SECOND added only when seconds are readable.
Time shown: h=10 m=40 s=17
